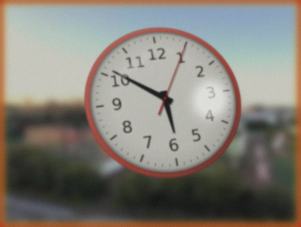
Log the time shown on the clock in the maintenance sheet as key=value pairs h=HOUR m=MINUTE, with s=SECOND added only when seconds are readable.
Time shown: h=5 m=51 s=5
